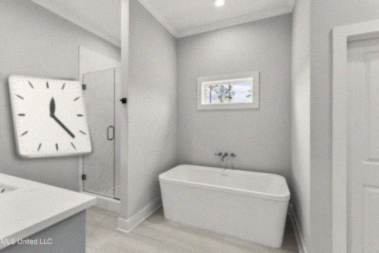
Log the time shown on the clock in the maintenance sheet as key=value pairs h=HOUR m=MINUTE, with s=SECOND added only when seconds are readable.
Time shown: h=12 m=23
